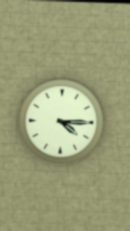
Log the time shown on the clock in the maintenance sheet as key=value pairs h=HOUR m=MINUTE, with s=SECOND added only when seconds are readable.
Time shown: h=4 m=15
